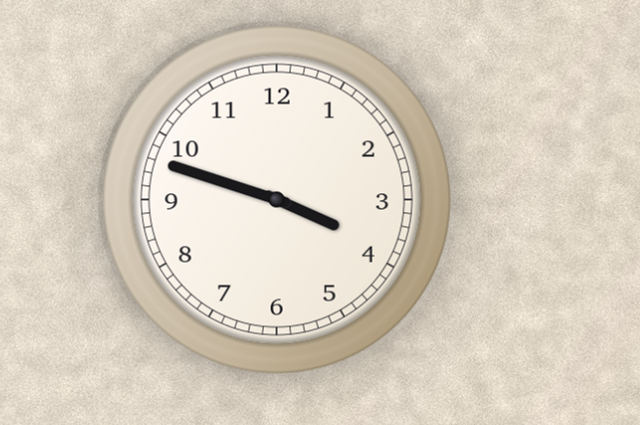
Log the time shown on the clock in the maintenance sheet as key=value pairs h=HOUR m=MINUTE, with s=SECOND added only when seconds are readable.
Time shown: h=3 m=48
